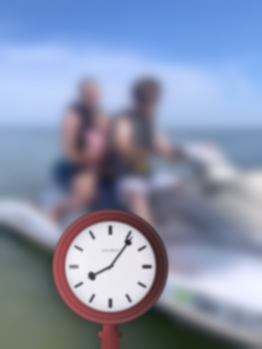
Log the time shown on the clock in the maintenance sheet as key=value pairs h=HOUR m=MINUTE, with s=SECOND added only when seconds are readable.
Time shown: h=8 m=6
